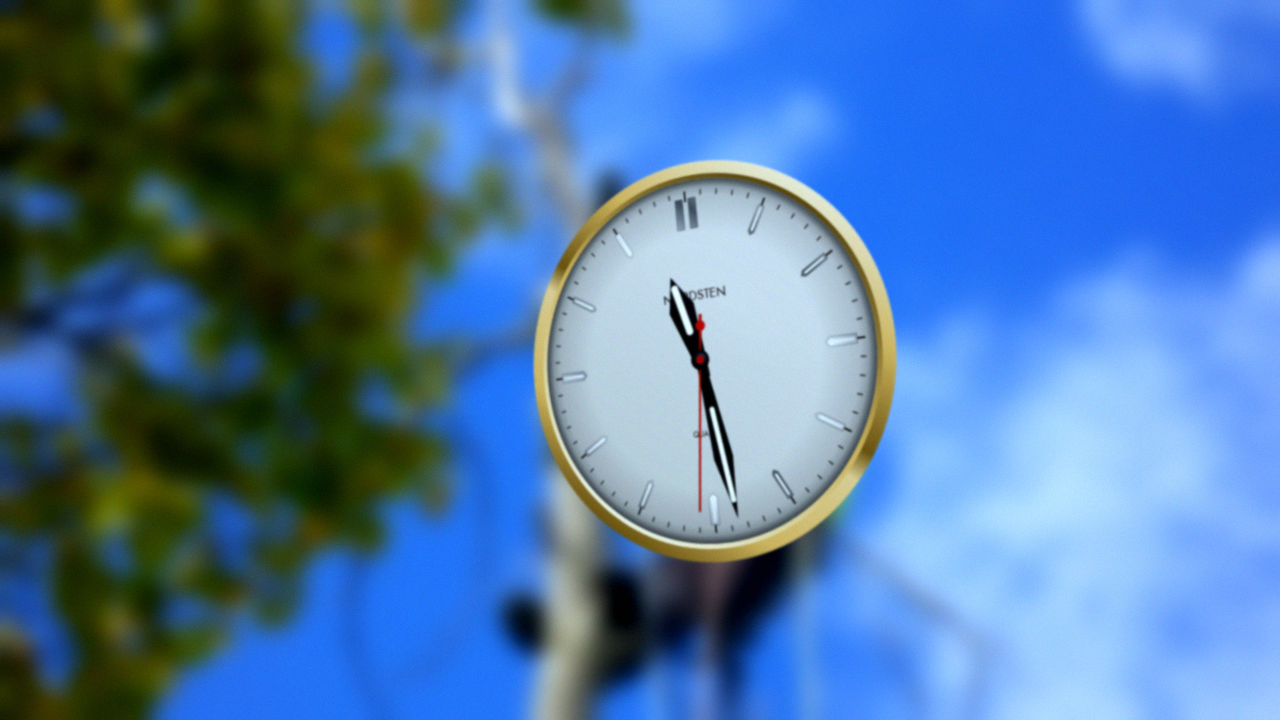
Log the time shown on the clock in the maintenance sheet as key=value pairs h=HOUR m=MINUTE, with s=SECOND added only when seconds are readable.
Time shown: h=11 m=28 s=31
